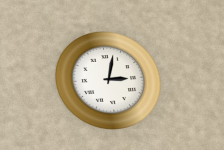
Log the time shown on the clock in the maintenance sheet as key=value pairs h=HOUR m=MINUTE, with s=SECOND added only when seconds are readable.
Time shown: h=3 m=3
